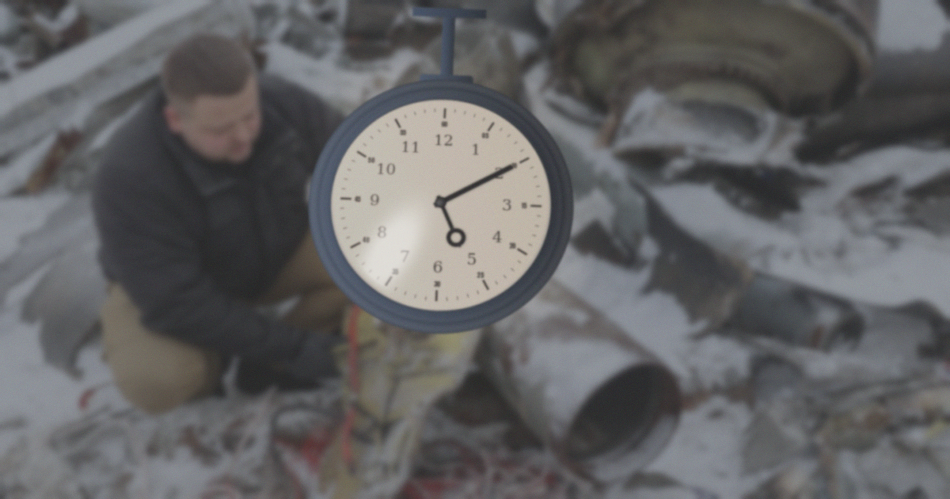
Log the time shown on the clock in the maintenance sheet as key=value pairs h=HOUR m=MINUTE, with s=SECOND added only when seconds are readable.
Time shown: h=5 m=10
